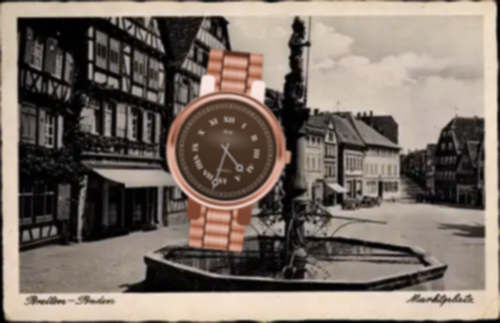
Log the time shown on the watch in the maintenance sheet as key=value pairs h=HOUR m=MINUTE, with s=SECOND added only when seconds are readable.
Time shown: h=4 m=32
